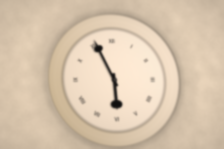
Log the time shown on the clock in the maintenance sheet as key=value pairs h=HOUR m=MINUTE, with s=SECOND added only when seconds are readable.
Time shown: h=5 m=56
